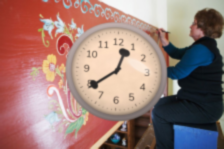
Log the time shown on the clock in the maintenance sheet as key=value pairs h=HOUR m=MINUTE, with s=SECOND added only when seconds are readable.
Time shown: h=12 m=39
